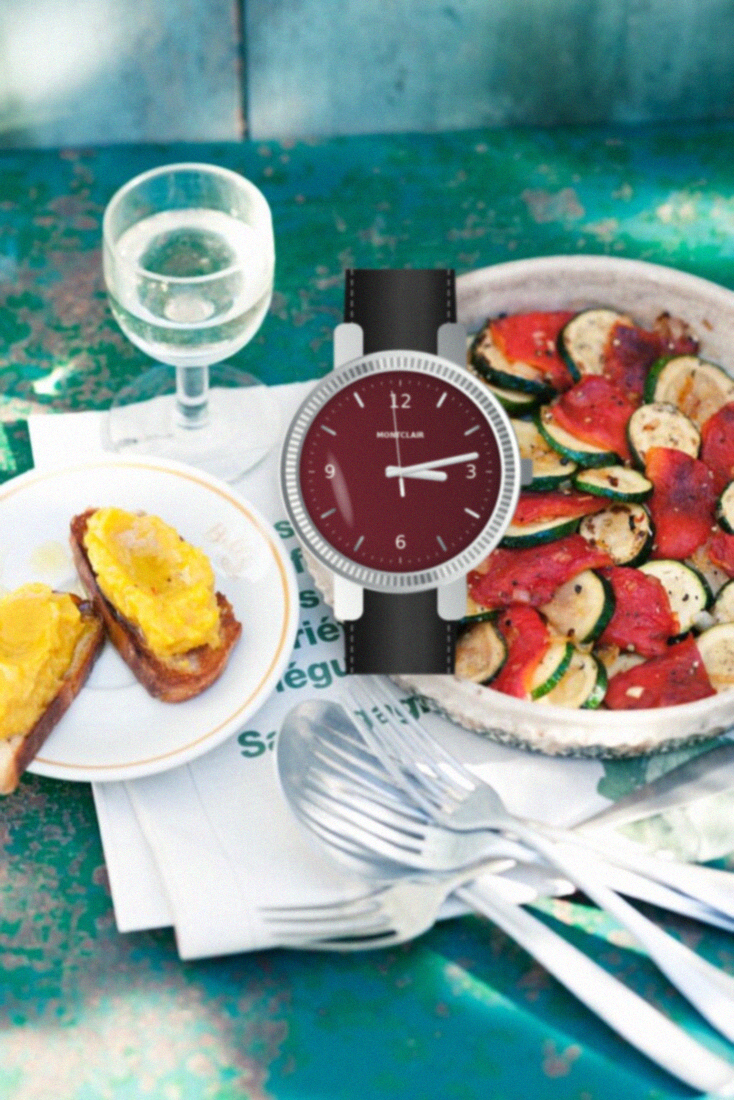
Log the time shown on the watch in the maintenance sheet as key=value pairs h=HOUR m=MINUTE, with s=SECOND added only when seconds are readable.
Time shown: h=3 m=12 s=59
